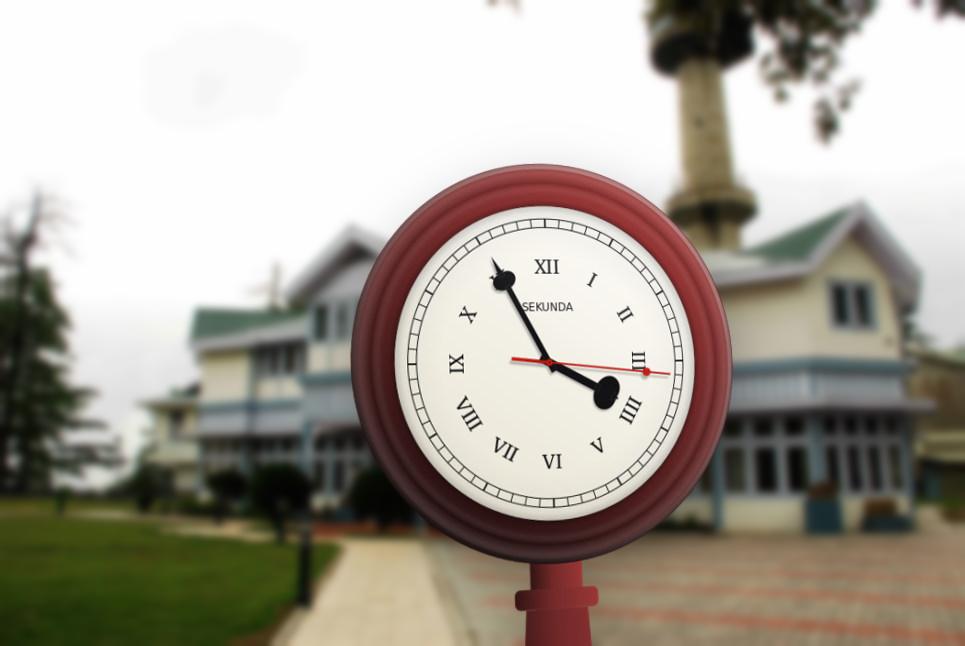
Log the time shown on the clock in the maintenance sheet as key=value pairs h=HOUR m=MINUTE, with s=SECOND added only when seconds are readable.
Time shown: h=3 m=55 s=16
